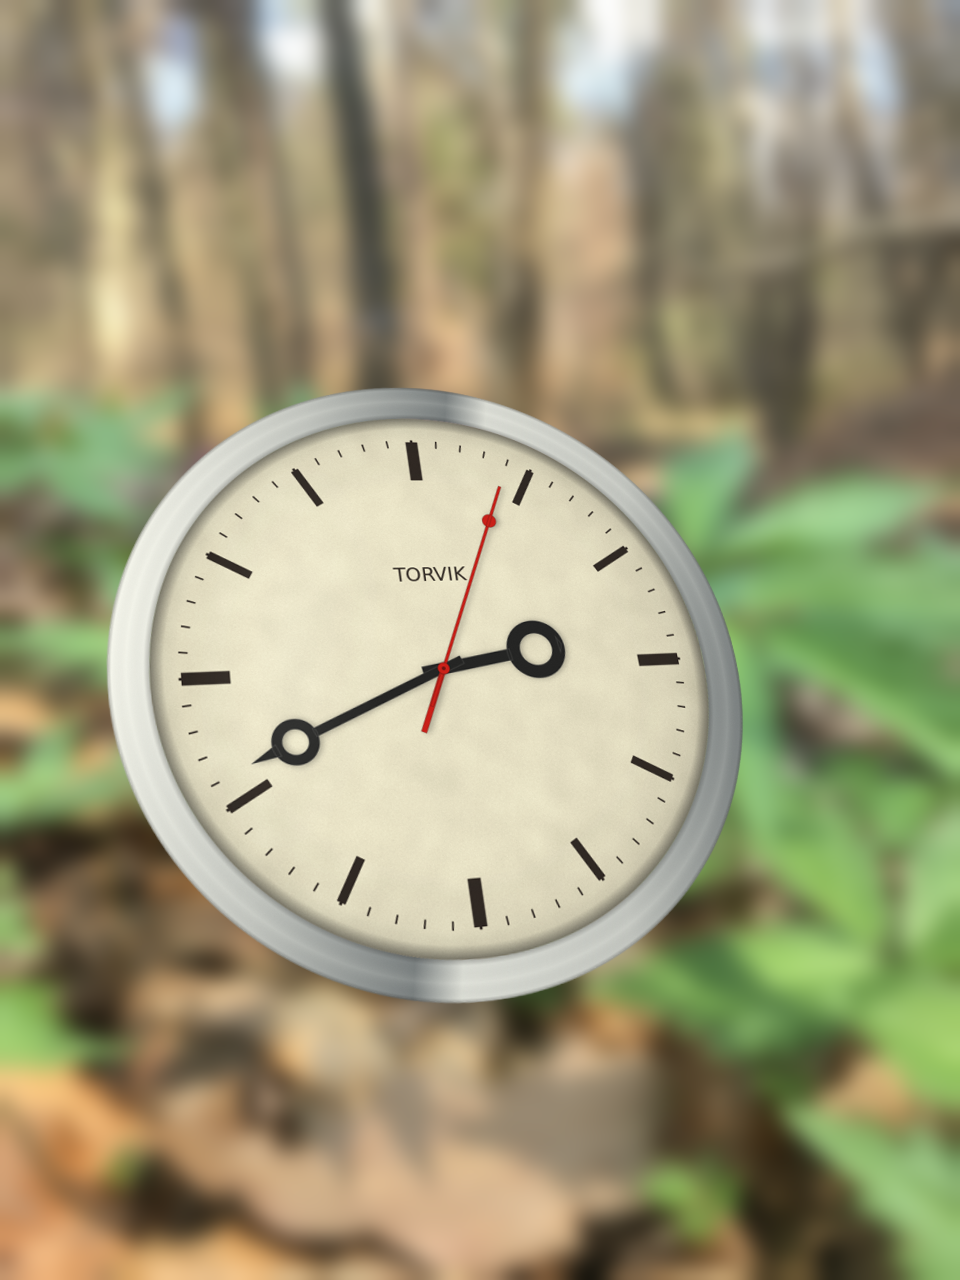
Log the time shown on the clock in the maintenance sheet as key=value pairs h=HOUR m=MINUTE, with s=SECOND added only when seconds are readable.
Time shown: h=2 m=41 s=4
